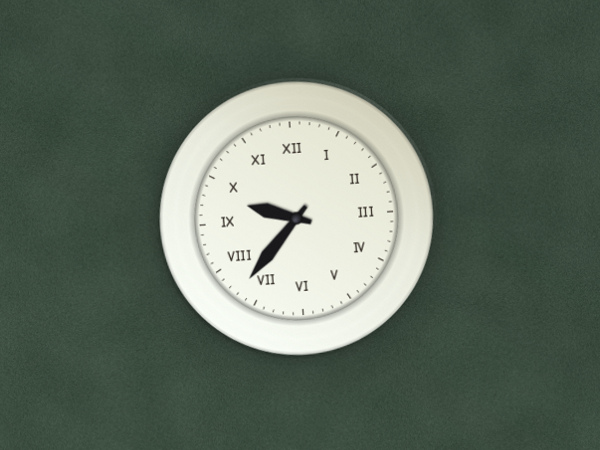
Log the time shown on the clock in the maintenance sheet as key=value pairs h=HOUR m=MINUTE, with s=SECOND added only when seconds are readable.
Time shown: h=9 m=37
